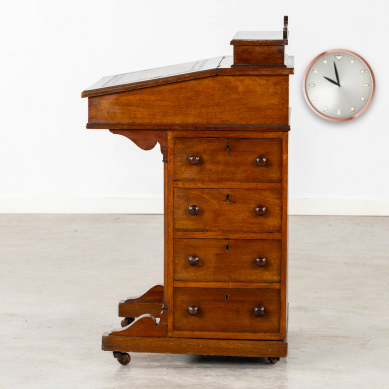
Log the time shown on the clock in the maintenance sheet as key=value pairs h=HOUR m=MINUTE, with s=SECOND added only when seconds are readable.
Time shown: h=9 m=58
